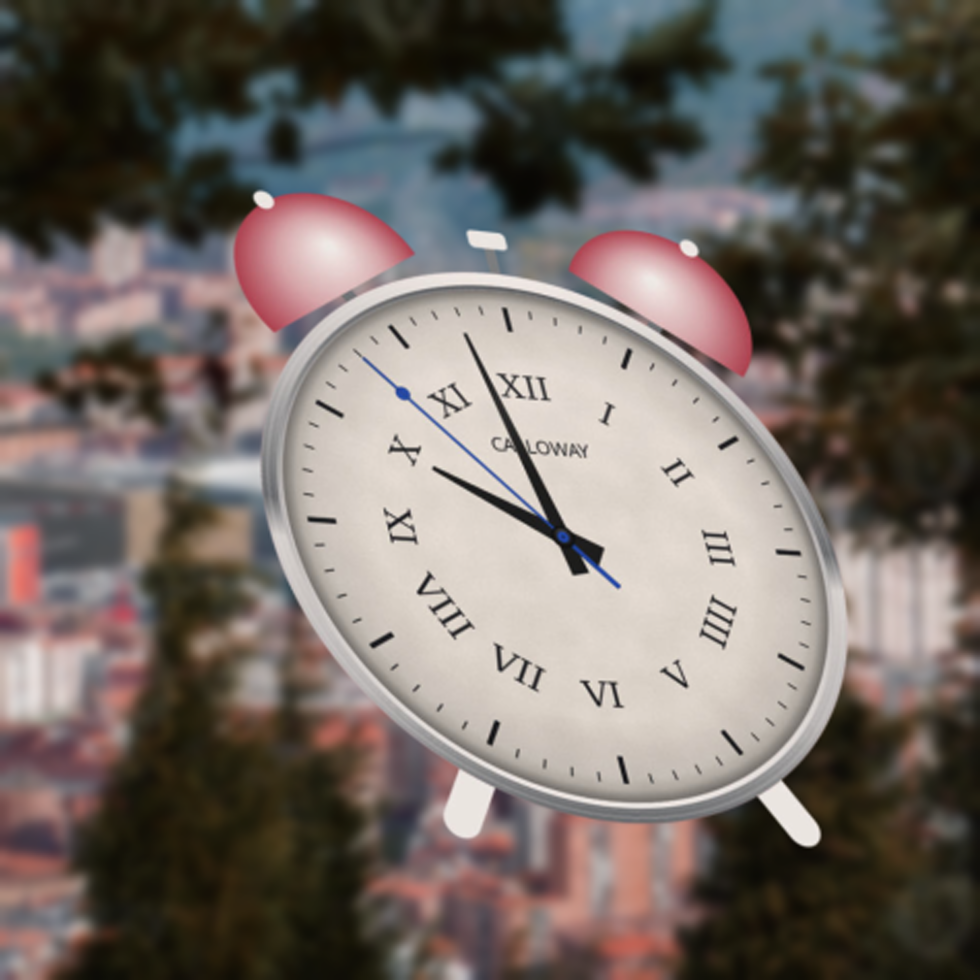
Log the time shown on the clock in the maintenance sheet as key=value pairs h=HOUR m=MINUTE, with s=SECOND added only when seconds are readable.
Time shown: h=9 m=57 s=53
